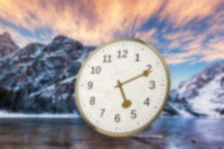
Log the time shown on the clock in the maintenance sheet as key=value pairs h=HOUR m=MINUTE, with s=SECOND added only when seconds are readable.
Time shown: h=5 m=11
